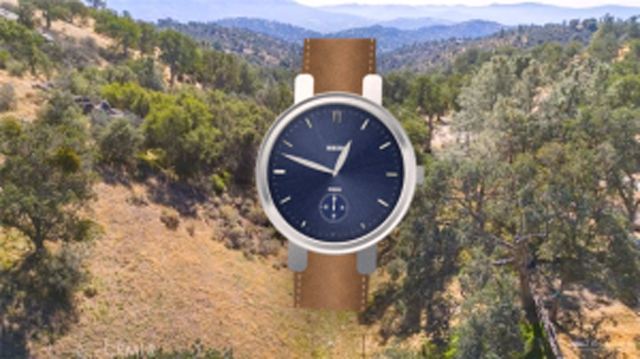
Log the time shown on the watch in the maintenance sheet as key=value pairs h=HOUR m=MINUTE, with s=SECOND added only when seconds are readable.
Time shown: h=12 m=48
